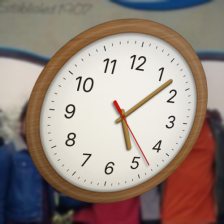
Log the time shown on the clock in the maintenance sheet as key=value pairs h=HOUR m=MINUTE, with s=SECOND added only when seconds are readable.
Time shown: h=5 m=7 s=23
